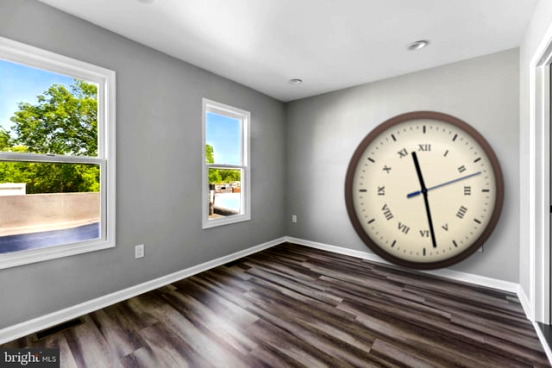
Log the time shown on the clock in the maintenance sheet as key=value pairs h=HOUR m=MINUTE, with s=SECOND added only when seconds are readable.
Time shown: h=11 m=28 s=12
